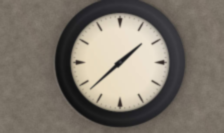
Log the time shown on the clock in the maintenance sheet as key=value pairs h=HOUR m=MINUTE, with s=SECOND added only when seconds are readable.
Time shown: h=1 m=38
